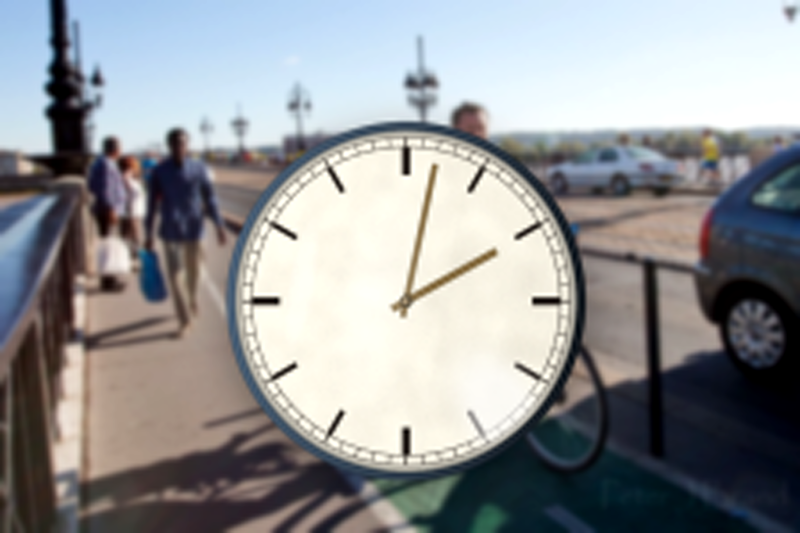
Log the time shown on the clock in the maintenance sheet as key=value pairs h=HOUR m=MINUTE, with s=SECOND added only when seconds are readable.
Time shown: h=2 m=2
